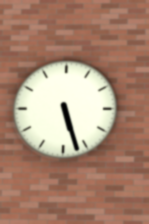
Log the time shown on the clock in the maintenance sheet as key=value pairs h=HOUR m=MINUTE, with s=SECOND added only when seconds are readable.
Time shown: h=5 m=27
